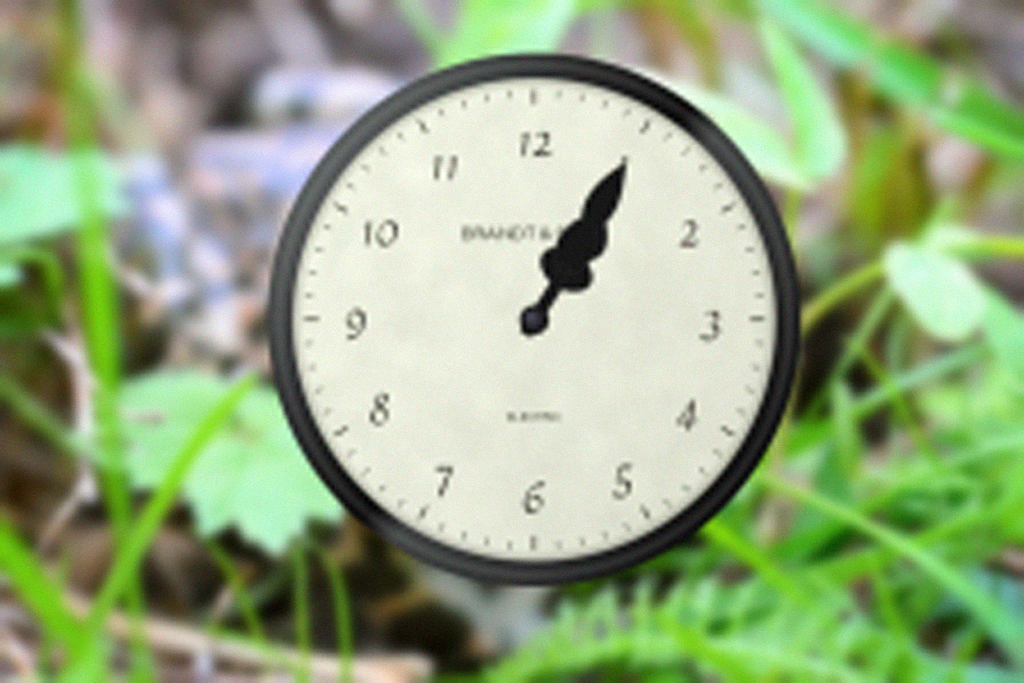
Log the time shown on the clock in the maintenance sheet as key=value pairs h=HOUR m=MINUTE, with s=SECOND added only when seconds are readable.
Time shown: h=1 m=5
